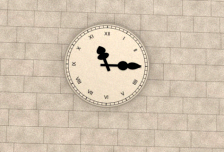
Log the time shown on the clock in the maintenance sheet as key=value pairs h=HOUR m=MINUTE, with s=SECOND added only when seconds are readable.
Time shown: h=11 m=15
